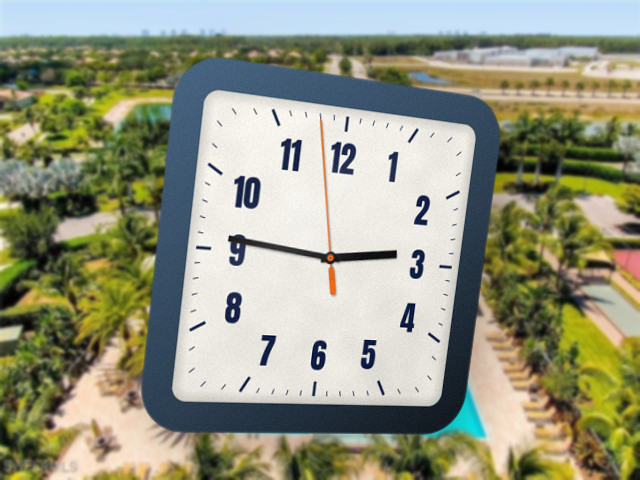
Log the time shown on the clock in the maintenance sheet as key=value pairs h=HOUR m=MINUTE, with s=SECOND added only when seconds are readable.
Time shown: h=2 m=45 s=58
